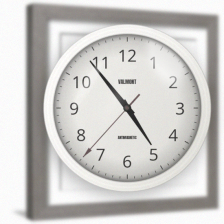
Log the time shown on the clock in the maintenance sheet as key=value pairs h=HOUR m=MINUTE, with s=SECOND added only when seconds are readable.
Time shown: h=4 m=53 s=37
